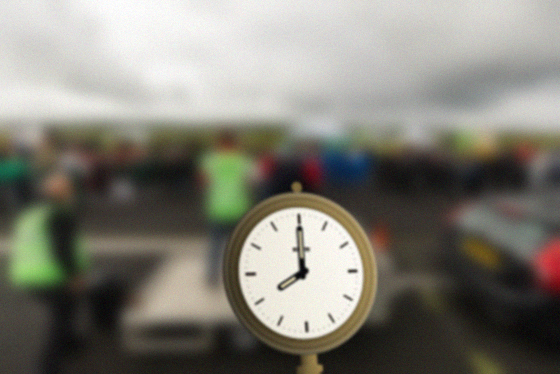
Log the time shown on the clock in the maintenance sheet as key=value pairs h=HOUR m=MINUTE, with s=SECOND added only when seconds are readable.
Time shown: h=8 m=0
